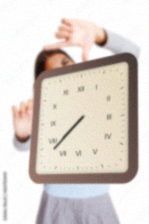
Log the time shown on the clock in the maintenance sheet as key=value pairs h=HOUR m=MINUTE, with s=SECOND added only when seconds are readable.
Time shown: h=7 m=38
